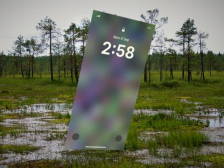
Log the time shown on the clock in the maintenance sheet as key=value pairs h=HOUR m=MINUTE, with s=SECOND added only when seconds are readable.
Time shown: h=2 m=58
